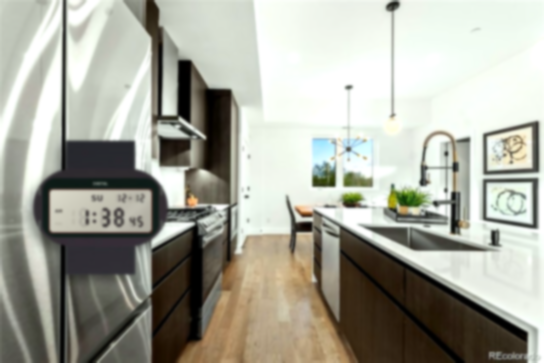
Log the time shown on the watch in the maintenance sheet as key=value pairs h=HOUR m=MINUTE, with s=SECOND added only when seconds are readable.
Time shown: h=1 m=38
